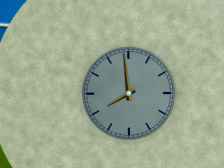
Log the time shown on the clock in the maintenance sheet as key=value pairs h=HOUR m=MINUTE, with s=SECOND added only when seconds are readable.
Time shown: h=7 m=59
